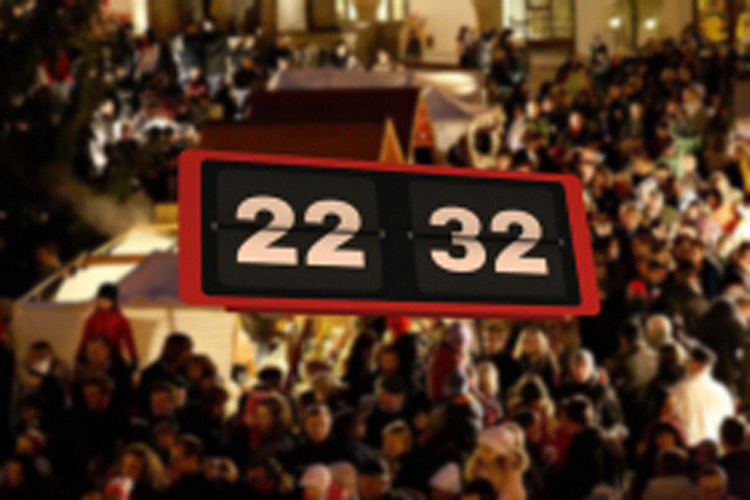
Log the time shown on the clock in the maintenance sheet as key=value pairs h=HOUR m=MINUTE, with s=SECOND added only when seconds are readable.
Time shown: h=22 m=32
